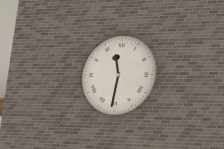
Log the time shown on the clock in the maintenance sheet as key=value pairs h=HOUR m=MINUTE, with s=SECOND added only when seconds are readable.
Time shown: h=11 m=31
